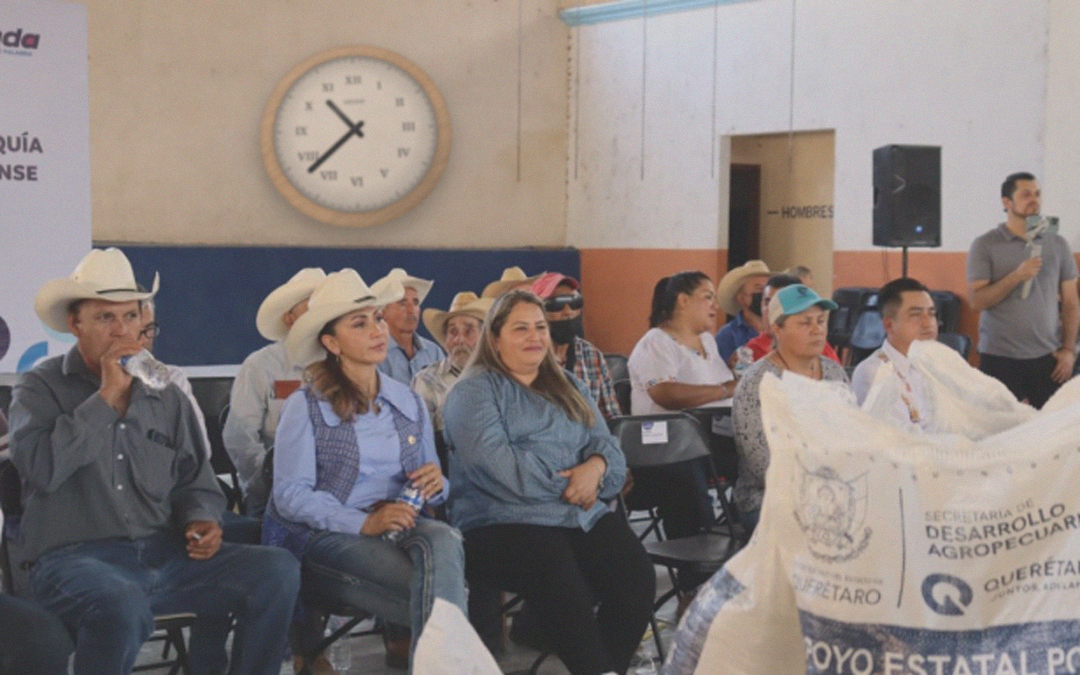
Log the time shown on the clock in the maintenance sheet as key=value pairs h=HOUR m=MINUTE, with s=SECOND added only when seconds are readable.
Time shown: h=10 m=38
